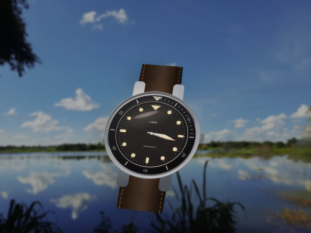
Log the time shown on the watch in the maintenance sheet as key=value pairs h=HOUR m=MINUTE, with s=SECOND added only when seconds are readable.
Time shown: h=3 m=17
